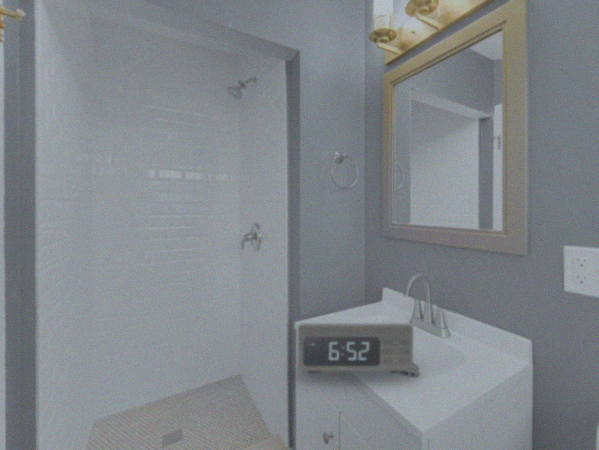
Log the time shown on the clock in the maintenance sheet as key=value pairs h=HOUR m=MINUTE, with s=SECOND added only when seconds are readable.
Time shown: h=6 m=52
